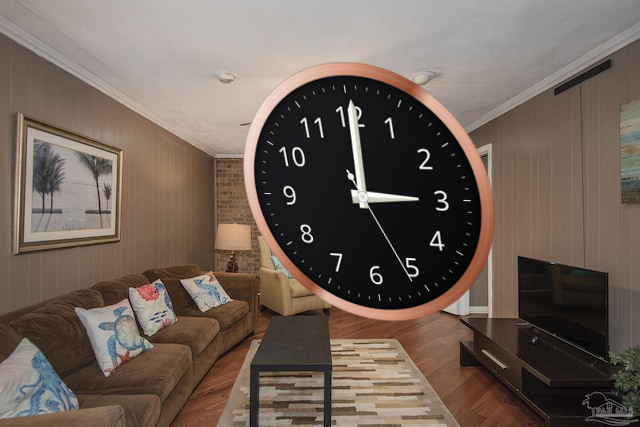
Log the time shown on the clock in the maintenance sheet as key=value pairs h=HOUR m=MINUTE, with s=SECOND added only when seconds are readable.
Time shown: h=3 m=0 s=26
